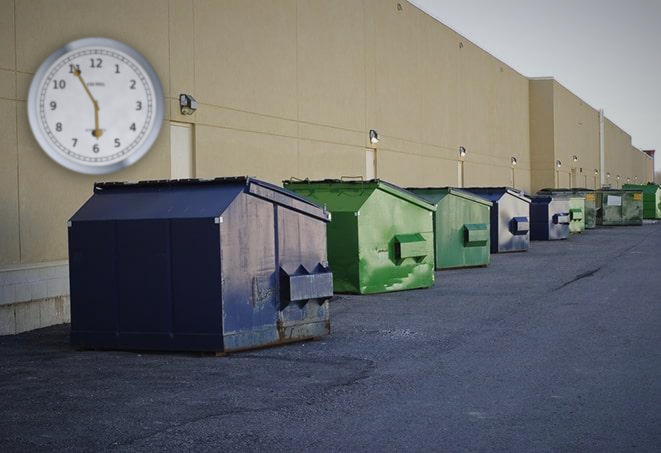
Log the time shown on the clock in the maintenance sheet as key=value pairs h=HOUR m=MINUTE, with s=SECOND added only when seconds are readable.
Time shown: h=5 m=55
